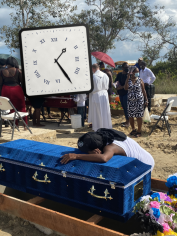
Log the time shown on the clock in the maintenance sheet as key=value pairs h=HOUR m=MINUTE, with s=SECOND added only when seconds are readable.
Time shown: h=1 m=25
